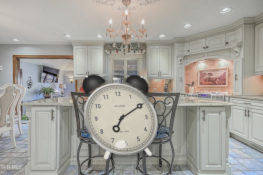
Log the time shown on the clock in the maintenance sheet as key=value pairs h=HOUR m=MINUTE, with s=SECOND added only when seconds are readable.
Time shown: h=7 m=10
